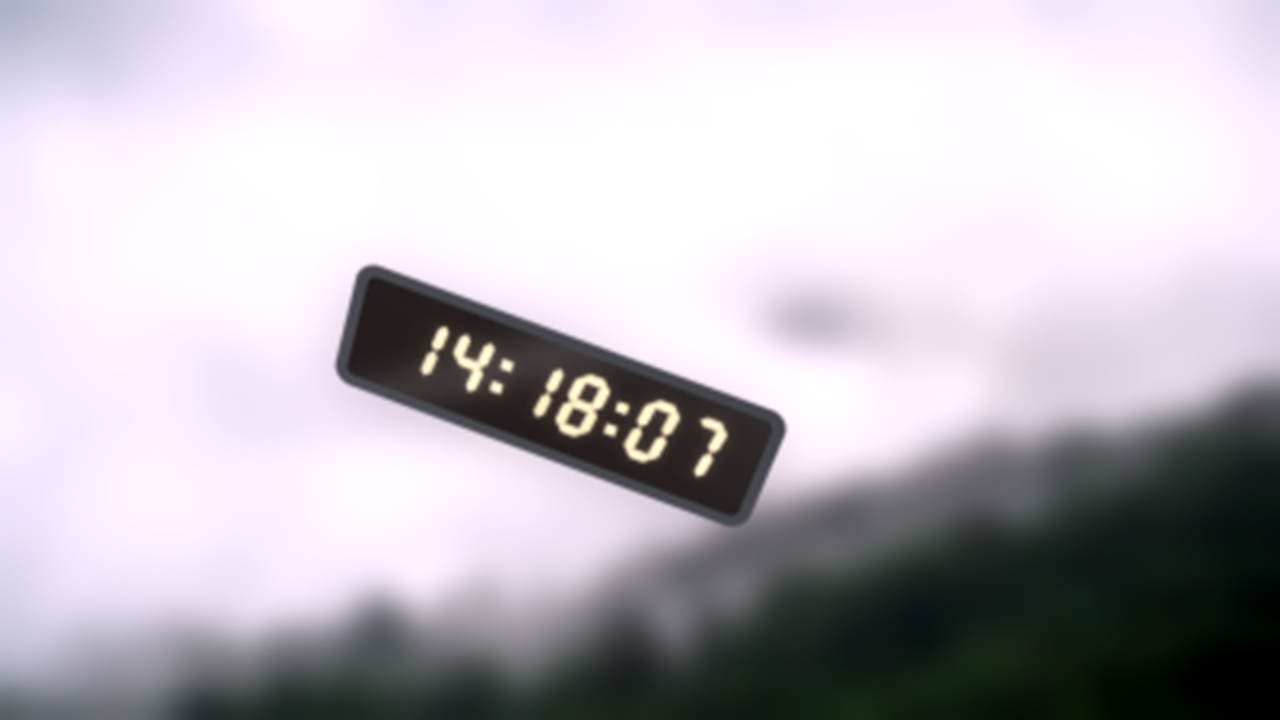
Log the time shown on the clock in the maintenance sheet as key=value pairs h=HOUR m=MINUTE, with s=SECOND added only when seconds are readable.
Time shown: h=14 m=18 s=7
